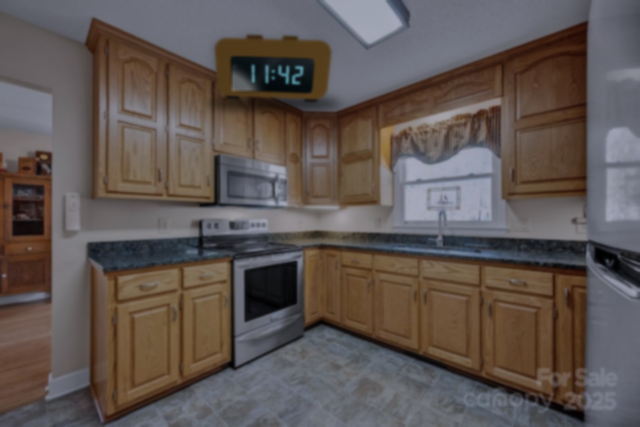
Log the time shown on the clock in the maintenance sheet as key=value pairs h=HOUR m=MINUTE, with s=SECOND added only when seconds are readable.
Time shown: h=11 m=42
